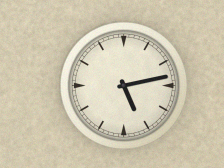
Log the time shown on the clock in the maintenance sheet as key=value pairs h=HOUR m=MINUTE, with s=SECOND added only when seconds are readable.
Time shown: h=5 m=13
